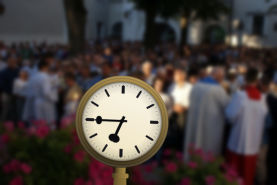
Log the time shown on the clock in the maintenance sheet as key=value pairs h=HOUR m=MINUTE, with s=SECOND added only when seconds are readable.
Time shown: h=6 m=45
